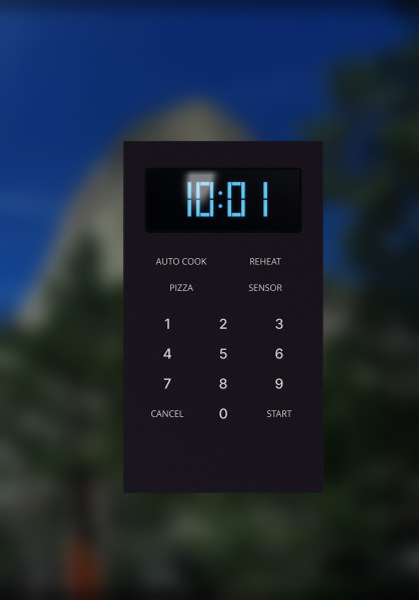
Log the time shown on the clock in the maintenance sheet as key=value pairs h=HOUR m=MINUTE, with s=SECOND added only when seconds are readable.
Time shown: h=10 m=1
